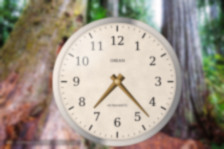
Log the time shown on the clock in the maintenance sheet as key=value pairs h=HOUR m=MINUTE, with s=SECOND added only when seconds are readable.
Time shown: h=7 m=23
